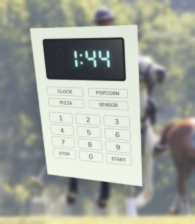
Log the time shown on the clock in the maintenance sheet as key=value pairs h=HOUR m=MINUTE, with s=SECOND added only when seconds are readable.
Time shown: h=1 m=44
